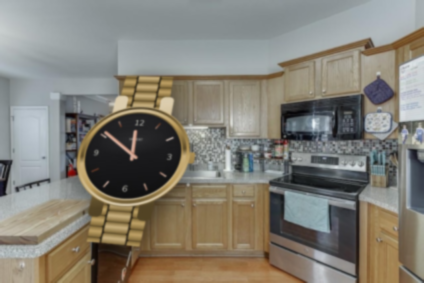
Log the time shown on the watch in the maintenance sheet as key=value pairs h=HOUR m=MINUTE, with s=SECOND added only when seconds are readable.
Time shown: h=11 m=51
